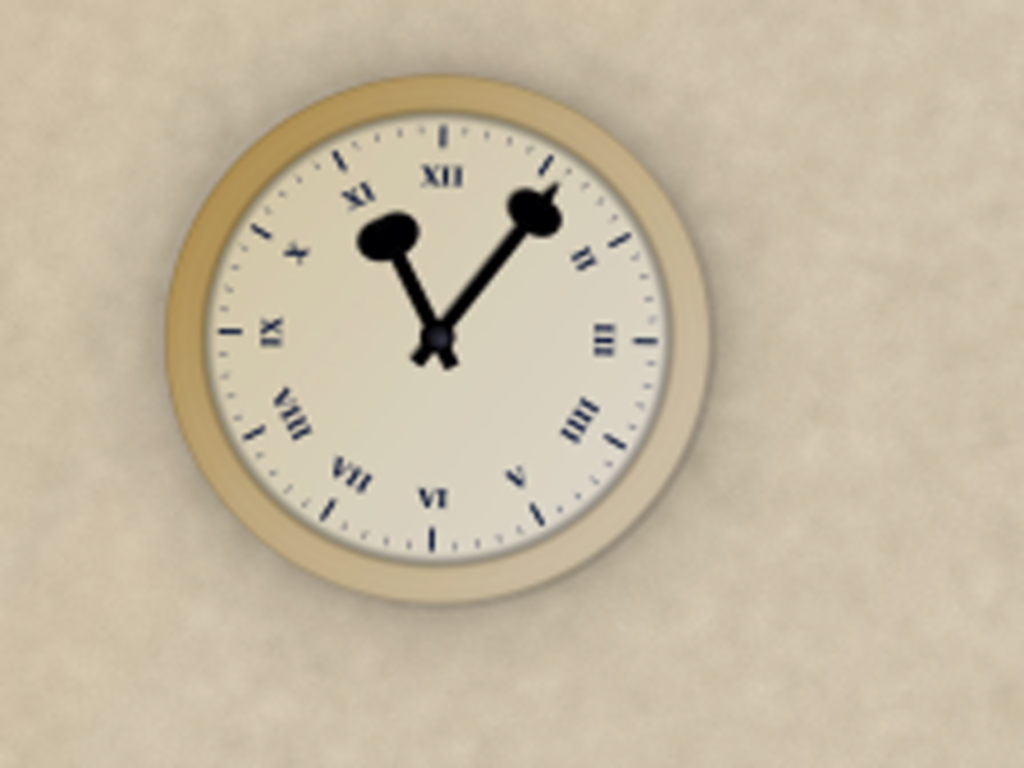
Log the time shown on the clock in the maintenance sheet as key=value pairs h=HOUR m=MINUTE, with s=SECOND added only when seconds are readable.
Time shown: h=11 m=6
